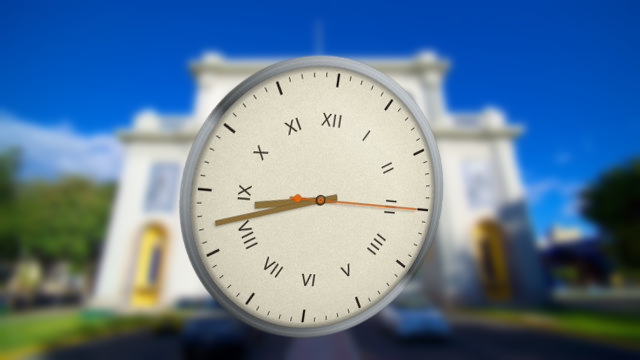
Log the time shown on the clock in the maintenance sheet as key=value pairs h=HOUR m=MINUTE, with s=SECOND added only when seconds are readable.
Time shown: h=8 m=42 s=15
